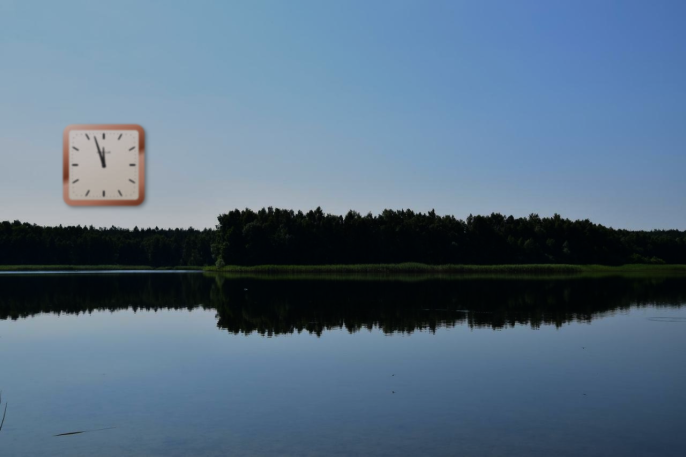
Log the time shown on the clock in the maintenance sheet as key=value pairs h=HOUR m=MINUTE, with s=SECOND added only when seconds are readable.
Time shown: h=11 m=57
